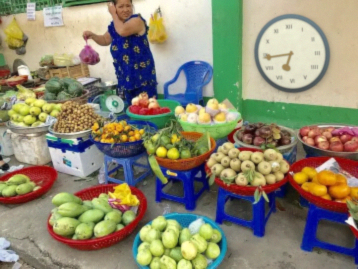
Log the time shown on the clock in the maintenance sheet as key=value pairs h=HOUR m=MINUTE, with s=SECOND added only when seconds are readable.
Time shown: h=6 m=44
